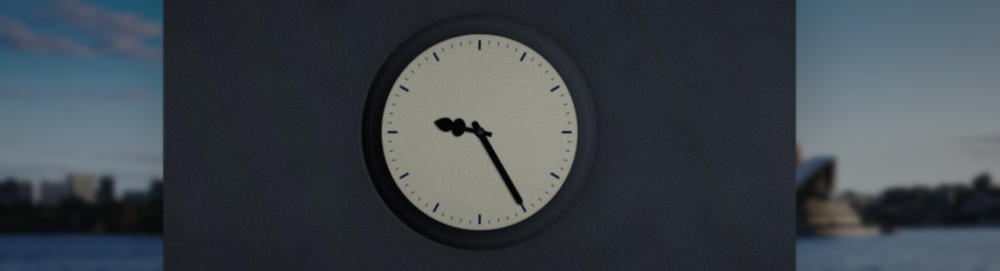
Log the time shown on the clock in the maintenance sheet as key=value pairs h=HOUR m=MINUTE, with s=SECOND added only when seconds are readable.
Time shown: h=9 m=25
